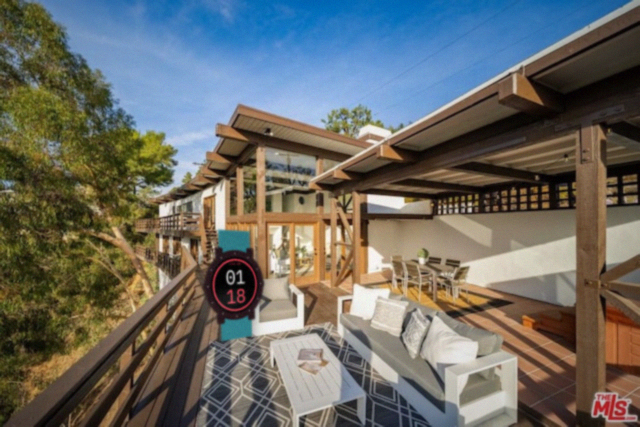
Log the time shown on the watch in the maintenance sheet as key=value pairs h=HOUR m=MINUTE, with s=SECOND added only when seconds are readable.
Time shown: h=1 m=18
